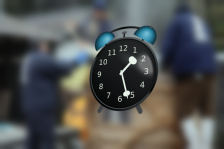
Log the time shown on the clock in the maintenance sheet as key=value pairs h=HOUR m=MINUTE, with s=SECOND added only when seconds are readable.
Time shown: h=1 m=27
